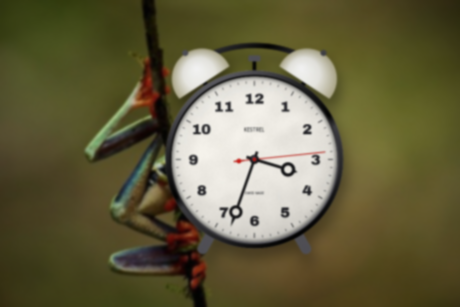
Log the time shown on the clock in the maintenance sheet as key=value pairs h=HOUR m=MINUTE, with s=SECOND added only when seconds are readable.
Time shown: h=3 m=33 s=14
